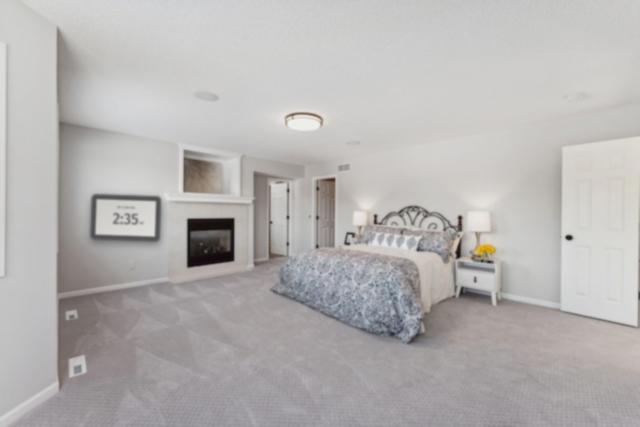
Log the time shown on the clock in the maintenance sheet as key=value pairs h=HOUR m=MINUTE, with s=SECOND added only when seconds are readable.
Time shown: h=2 m=35
